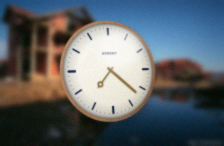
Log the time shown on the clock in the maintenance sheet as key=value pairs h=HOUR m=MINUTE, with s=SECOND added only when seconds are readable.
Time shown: h=7 m=22
